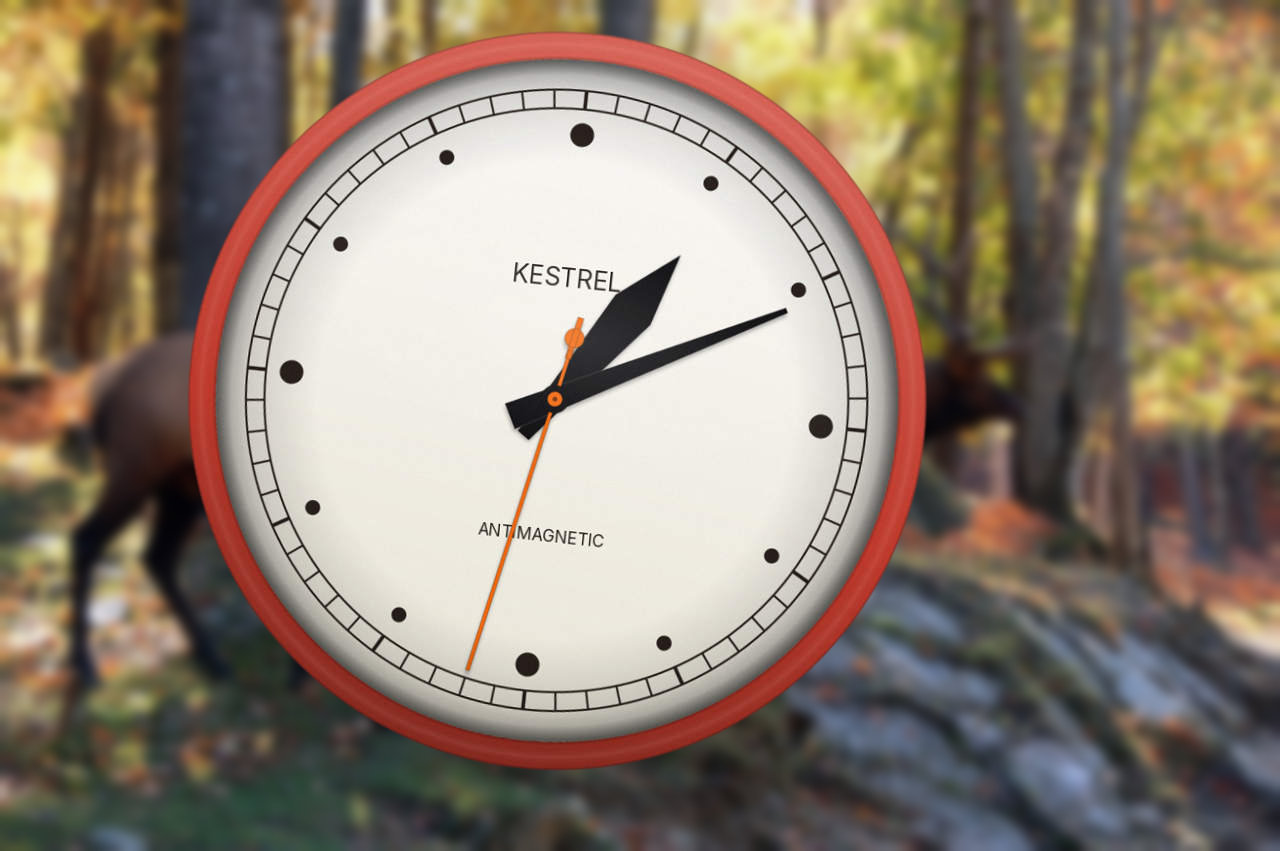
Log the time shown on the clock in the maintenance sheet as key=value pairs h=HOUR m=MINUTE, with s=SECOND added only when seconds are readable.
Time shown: h=1 m=10 s=32
